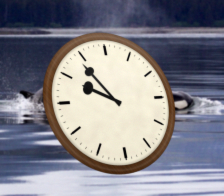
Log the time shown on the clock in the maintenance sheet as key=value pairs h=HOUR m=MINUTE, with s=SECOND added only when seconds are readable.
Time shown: h=9 m=54
